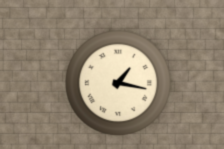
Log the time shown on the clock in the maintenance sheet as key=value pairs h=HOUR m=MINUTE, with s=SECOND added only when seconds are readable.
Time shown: h=1 m=17
